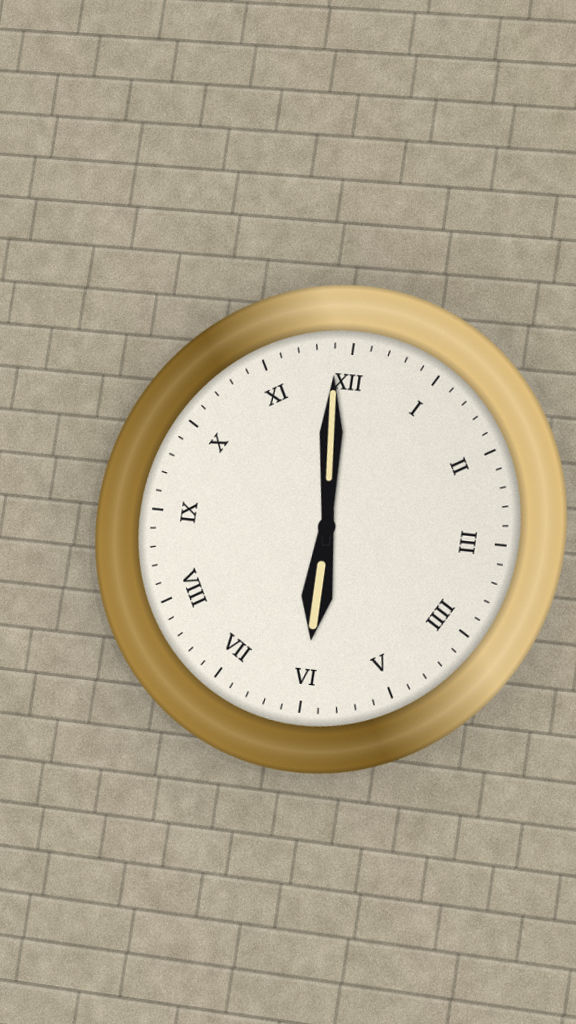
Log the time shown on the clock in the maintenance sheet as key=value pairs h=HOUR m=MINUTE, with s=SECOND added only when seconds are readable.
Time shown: h=5 m=59
